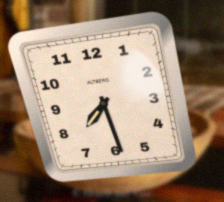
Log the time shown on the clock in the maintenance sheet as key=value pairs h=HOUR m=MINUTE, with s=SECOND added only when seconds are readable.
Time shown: h=7 m=29
